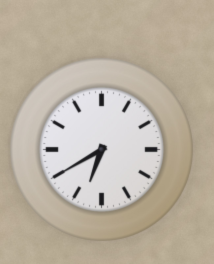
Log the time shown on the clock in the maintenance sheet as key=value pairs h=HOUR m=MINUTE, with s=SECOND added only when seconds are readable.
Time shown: h=6 m=40
